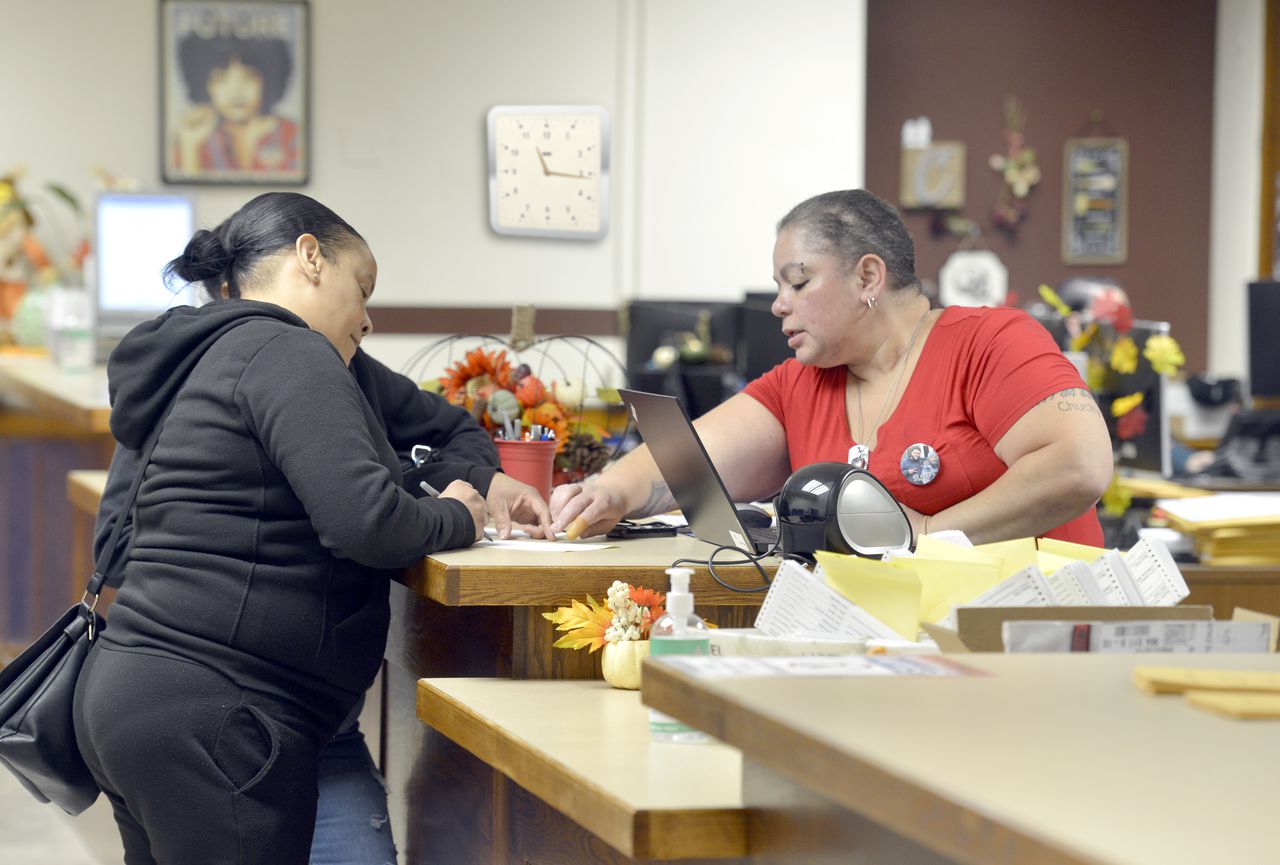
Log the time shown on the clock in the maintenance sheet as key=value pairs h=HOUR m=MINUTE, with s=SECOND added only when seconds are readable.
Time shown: h=11 m=16
